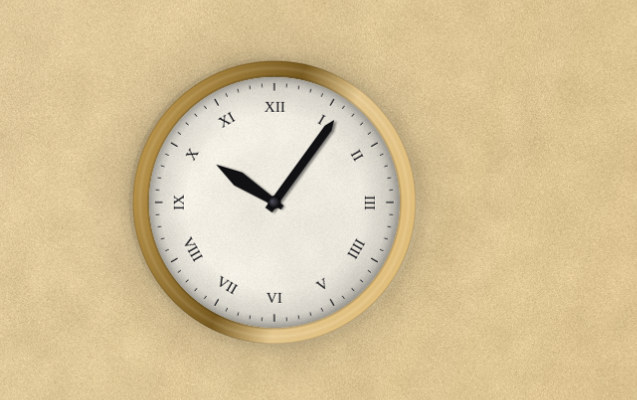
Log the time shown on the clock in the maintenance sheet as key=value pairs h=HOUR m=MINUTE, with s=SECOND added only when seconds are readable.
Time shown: h=10 m=6
